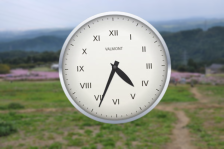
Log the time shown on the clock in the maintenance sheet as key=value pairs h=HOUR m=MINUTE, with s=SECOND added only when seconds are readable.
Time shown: h=4 m=34
